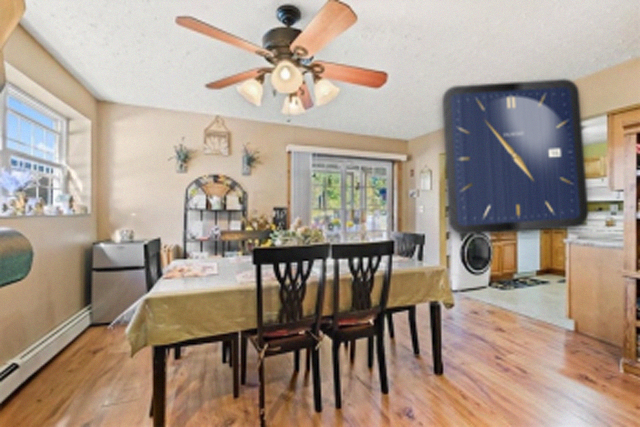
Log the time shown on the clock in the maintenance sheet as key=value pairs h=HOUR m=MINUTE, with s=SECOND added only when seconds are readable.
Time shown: h=4 m=54
